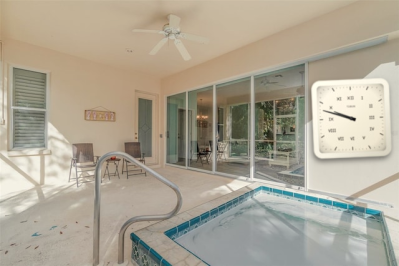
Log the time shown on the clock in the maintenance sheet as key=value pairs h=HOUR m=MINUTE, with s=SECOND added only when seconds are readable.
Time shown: h=9 m=48
